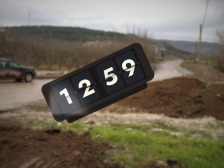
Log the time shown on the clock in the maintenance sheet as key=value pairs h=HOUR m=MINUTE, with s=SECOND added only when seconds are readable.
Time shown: h=12 m=59
